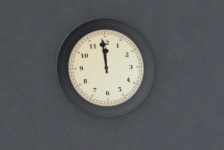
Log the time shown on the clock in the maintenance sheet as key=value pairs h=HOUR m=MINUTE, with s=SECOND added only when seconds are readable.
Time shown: h=11 m=59
